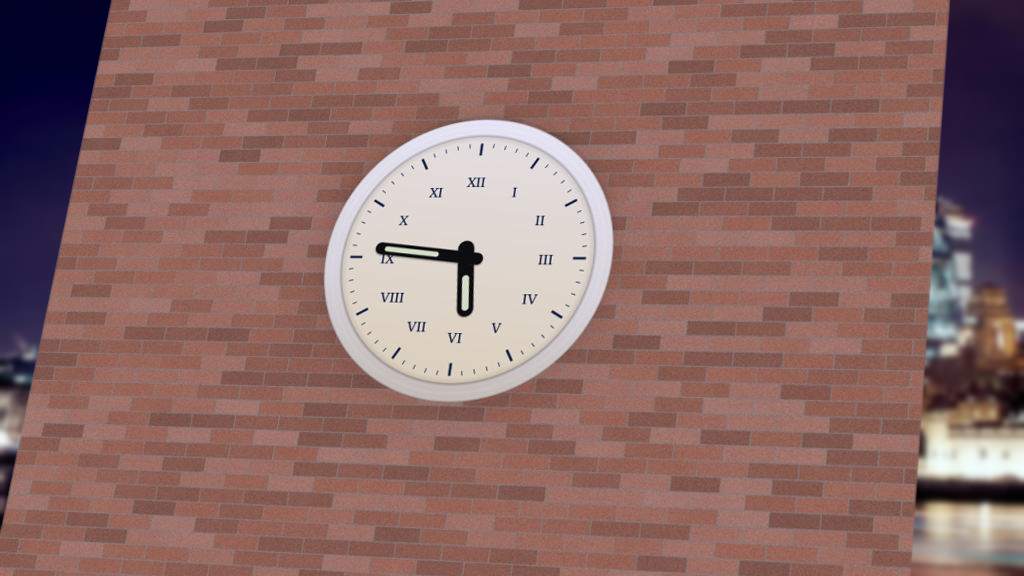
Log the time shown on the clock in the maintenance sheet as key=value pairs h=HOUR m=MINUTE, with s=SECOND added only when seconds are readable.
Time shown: h=5 m=46
